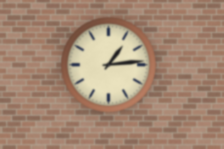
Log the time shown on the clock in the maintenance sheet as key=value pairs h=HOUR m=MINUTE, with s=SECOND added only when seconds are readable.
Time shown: h=1 m=14
